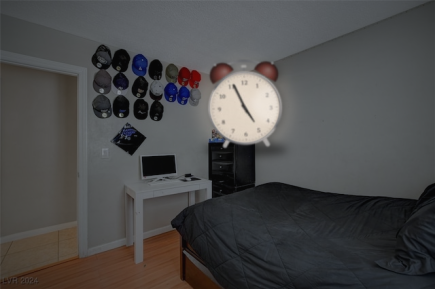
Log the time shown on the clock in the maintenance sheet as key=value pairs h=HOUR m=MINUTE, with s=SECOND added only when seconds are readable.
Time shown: h=4 m=56
